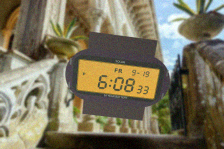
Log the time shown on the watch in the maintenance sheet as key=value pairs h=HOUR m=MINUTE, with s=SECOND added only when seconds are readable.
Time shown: h=6 m=8 s=33
